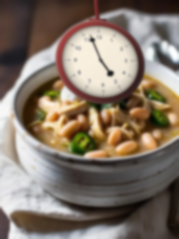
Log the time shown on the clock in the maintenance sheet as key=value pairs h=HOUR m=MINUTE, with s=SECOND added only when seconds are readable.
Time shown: h=4 m=57
